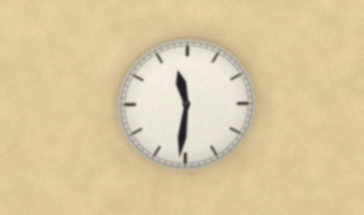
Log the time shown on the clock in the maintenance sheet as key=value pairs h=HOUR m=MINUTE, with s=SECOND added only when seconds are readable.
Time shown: h=11 m=31
